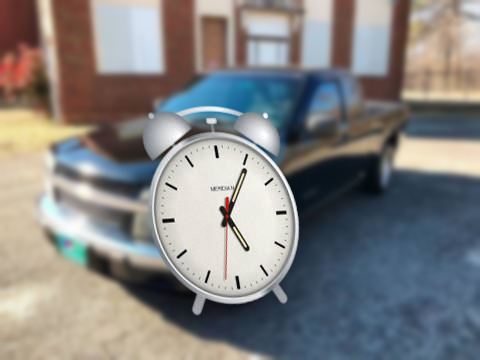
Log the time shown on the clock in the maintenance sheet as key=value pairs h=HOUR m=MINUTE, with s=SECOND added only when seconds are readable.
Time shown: h=5 m=5 s=32
